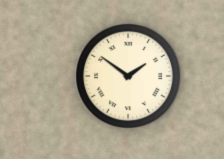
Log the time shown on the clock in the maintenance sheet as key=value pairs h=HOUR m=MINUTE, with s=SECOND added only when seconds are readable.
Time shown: h=1 m=51
